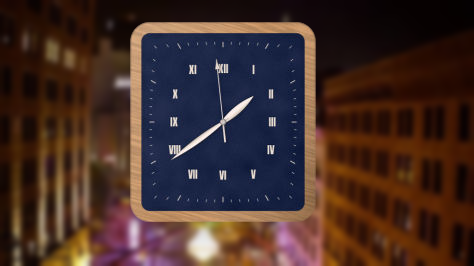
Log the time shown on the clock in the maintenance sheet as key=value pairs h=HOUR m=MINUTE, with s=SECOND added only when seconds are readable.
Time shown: h=1 m=38 s=59
